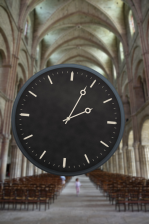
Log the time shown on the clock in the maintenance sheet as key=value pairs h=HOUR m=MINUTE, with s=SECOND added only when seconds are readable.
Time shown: h=2 m=4
